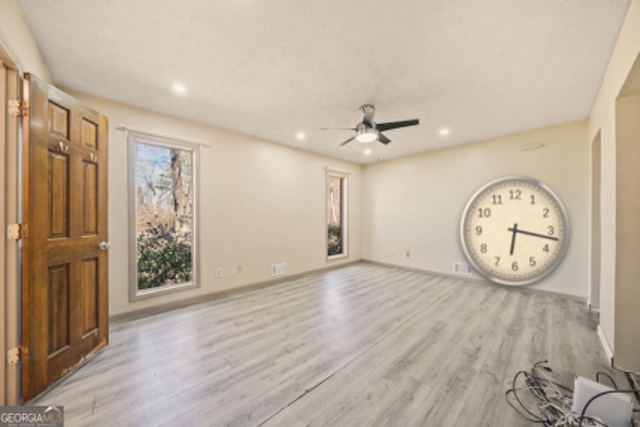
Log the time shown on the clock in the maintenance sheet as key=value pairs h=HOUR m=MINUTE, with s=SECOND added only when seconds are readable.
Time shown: h=6 m=17
